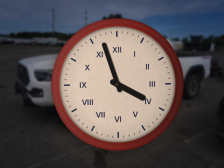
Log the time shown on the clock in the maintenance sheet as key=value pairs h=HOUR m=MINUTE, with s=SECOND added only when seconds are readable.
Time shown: h=3 m=57
